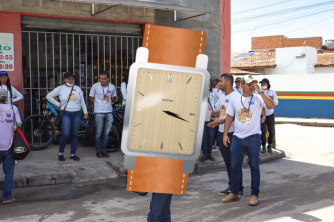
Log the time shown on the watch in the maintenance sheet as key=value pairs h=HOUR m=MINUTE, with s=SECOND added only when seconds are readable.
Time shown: h=3 m=18
